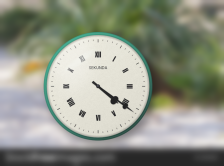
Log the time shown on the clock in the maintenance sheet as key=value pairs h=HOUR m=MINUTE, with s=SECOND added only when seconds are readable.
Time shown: h=4 m=21
